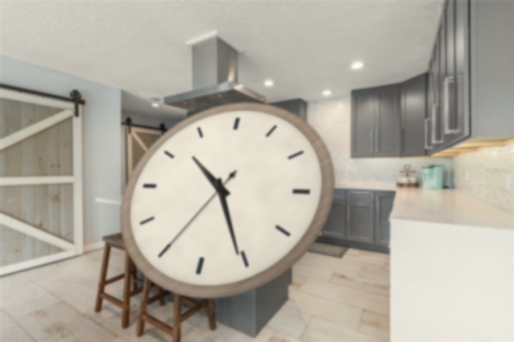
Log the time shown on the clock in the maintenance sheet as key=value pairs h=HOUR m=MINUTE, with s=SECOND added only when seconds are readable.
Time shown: h=10 m=25 s=35
